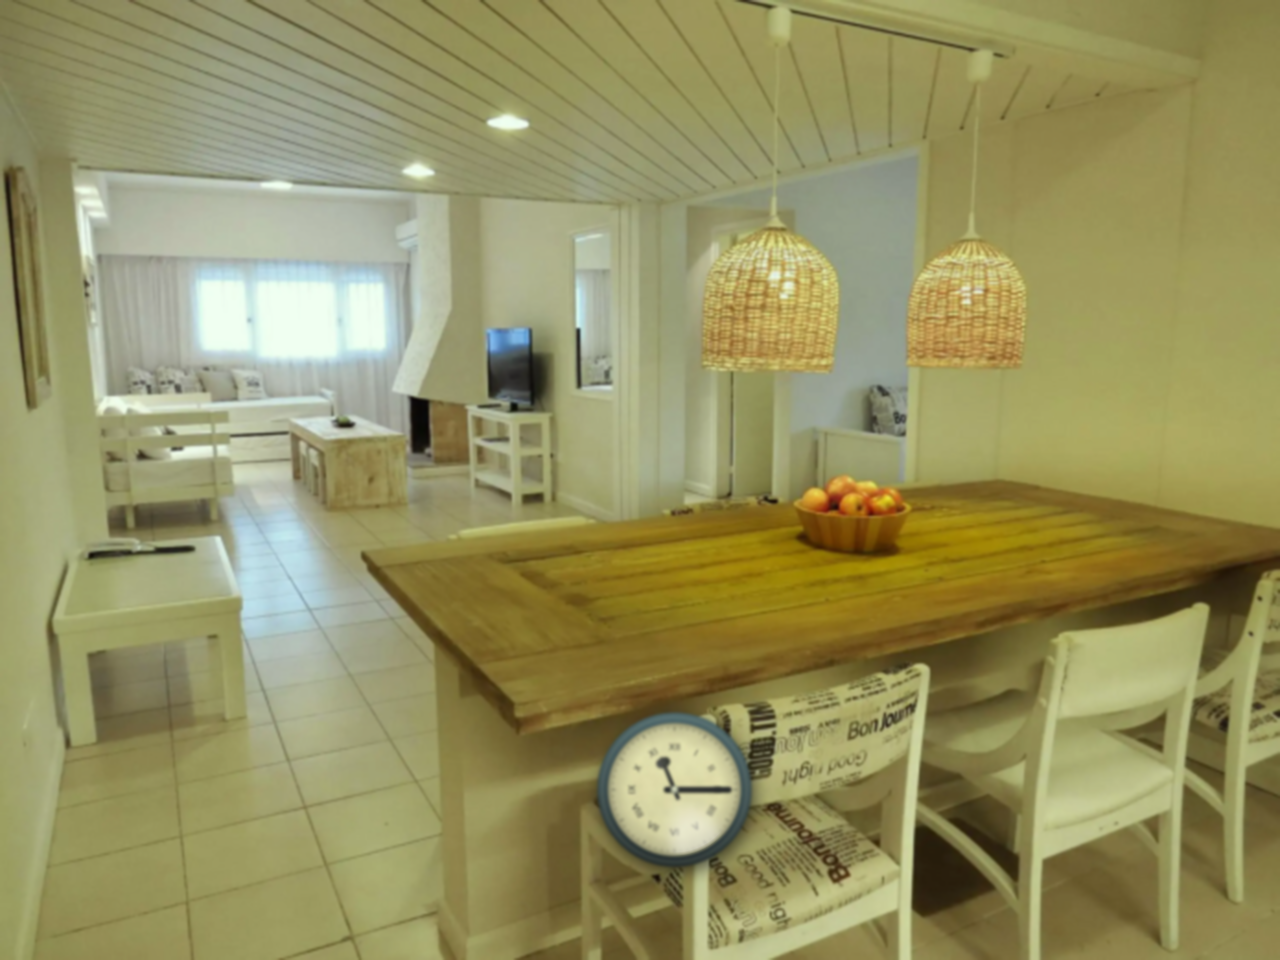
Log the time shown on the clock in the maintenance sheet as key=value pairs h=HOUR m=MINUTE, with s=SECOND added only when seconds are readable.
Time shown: h=11 m=15
